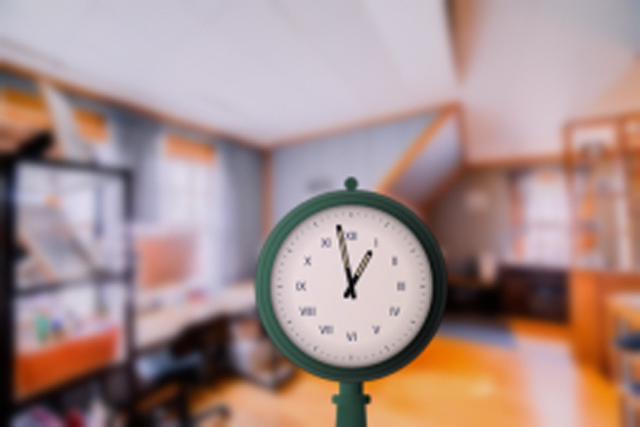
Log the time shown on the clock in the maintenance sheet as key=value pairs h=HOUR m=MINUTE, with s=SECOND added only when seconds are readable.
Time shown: h=12 m=58
